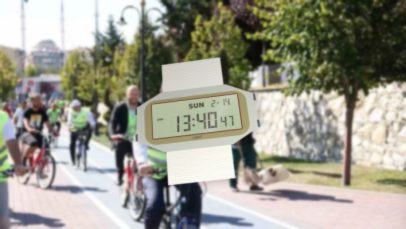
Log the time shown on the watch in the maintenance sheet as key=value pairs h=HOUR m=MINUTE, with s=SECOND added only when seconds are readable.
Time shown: h=13 m=40 s=47
